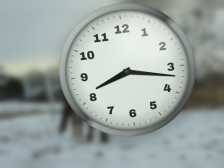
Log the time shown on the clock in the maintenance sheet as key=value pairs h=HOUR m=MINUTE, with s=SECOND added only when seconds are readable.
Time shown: h=8 m=17
